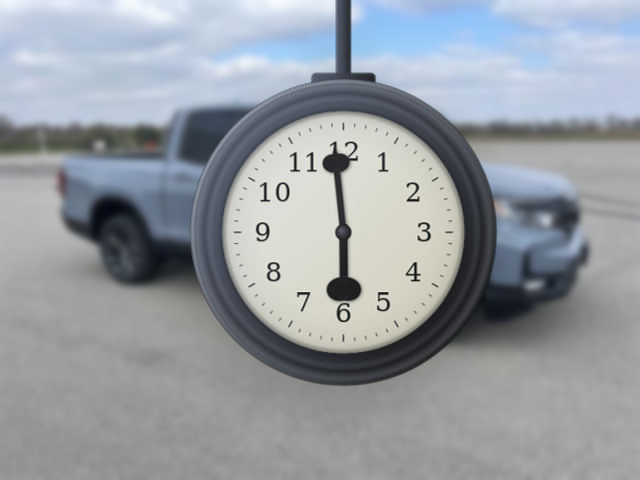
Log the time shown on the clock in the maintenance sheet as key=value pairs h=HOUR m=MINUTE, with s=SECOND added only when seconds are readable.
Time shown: h=5 m=59
